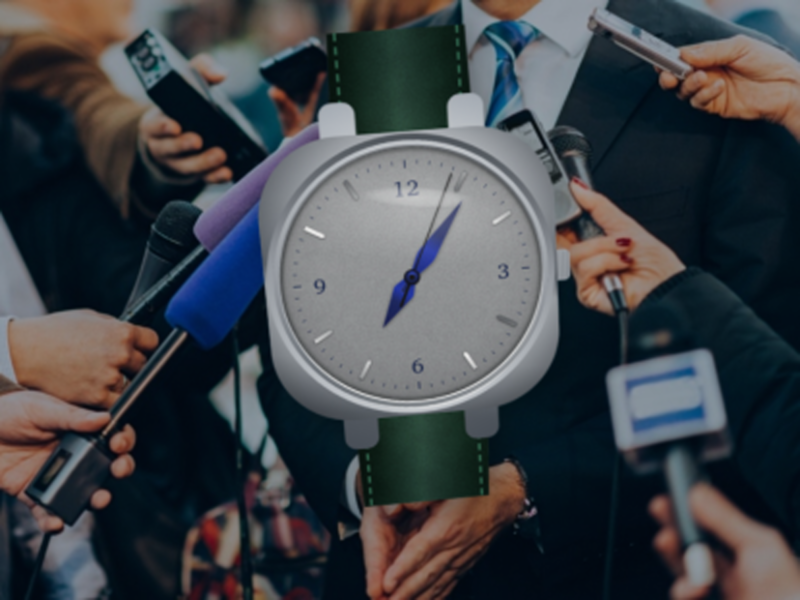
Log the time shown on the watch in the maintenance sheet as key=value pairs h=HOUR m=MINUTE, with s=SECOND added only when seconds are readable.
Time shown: h=7 m=6 s=4
